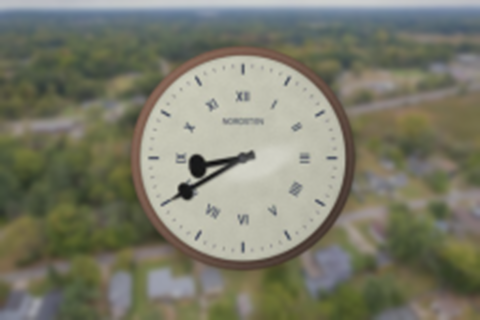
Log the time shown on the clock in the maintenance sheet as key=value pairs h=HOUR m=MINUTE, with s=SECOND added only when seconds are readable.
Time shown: h=8 m=40
